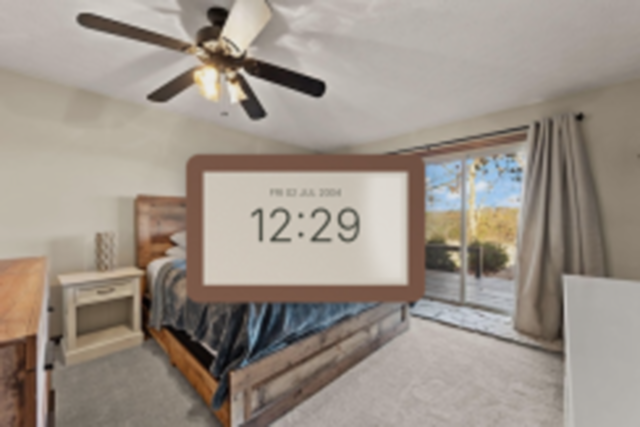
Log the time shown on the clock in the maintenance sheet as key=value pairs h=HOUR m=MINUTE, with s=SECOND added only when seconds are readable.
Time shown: h=12 m=29
